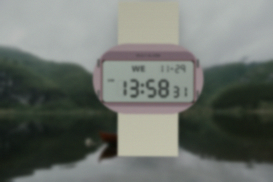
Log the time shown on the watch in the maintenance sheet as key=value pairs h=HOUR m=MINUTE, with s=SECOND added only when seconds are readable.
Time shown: h=13 m=58 s=31
